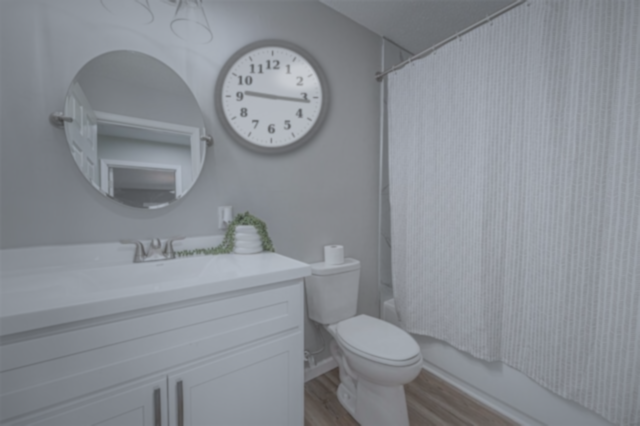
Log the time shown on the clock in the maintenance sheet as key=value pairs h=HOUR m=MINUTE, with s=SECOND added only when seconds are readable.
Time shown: h=9 m=16
